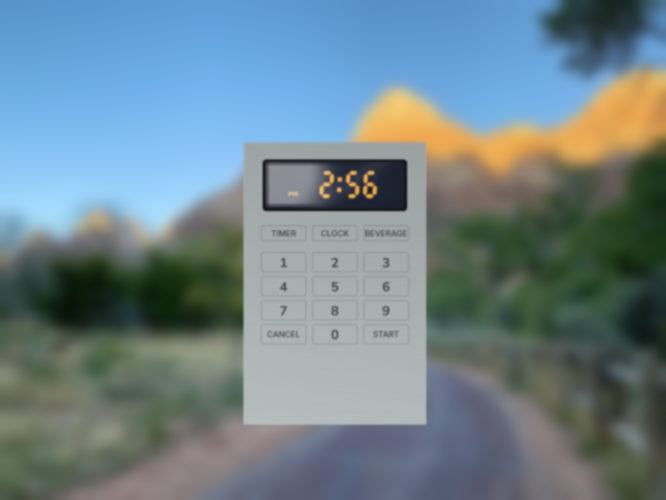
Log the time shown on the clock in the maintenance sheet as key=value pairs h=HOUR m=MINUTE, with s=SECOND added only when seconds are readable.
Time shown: h=2 m=56
